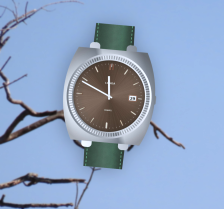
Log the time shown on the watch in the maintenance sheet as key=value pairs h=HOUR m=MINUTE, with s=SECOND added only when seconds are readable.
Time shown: h=11 m=49
